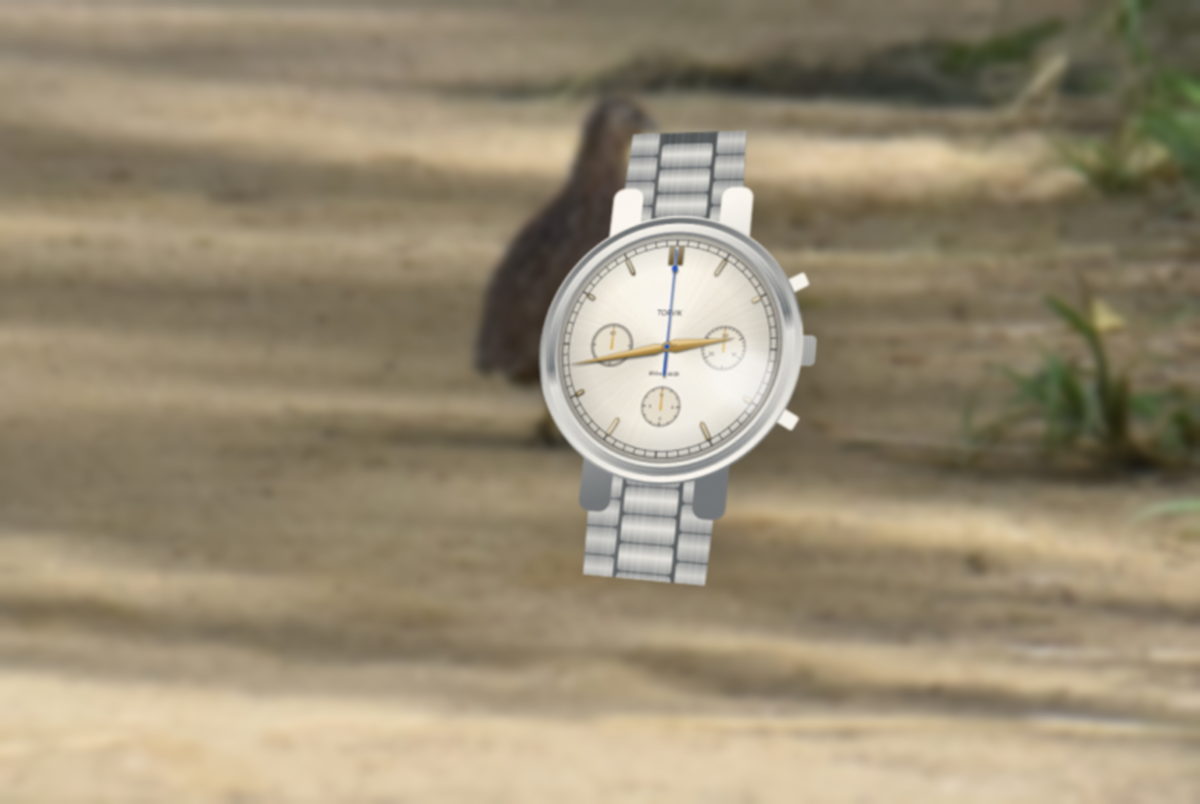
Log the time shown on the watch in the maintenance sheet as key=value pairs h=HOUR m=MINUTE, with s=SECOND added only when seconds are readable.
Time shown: h=2 m=43
